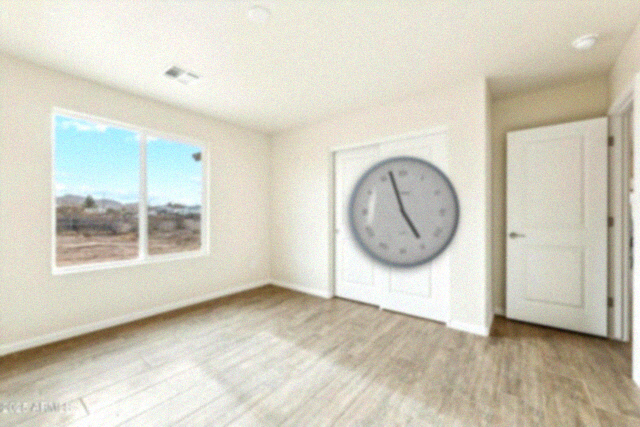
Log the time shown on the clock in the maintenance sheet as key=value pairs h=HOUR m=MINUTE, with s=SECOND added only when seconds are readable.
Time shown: h=4 m=57
